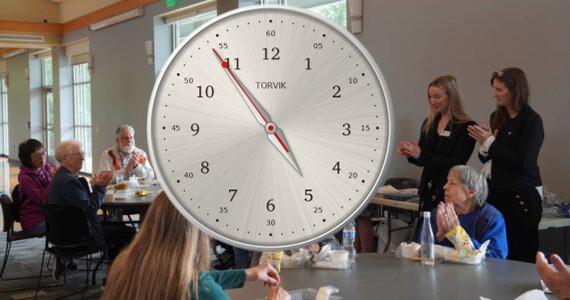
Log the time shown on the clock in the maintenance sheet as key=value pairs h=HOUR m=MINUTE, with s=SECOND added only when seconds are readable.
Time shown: h=4 m=53 s=54
